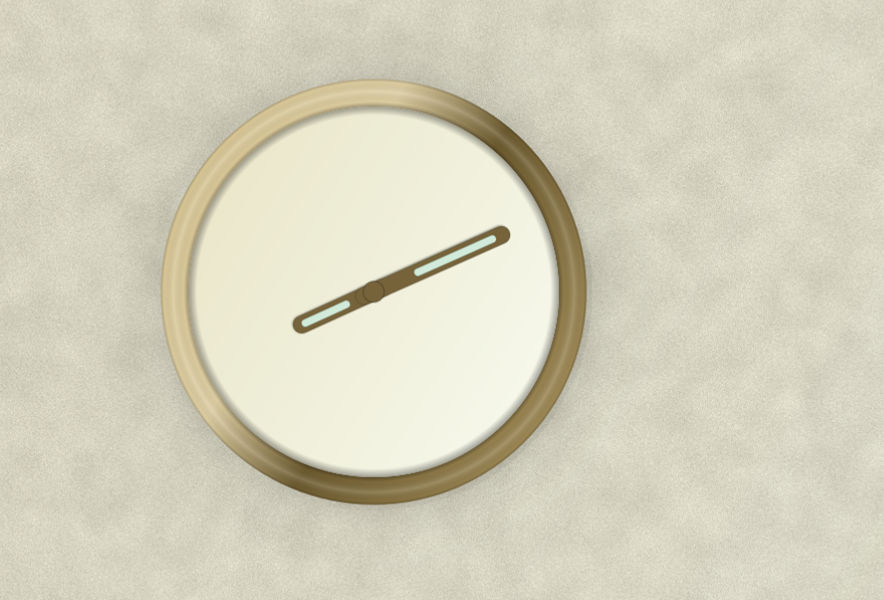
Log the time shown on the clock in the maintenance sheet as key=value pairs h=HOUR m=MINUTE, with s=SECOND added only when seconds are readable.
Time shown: h=8 m=11
